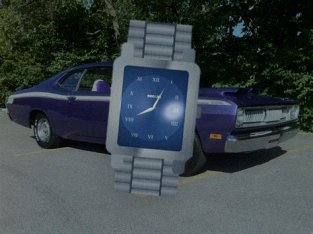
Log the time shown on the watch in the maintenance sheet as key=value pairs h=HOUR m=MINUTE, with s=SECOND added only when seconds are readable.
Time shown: h=8 m=4
